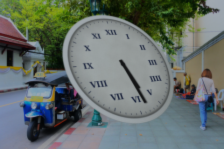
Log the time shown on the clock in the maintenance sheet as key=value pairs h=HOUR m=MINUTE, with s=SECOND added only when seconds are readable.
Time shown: h=5 m=28
